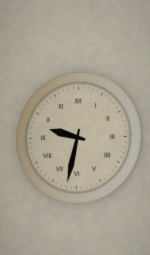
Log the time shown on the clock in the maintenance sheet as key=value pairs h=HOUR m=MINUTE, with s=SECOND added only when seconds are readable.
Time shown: h=9 m=32
